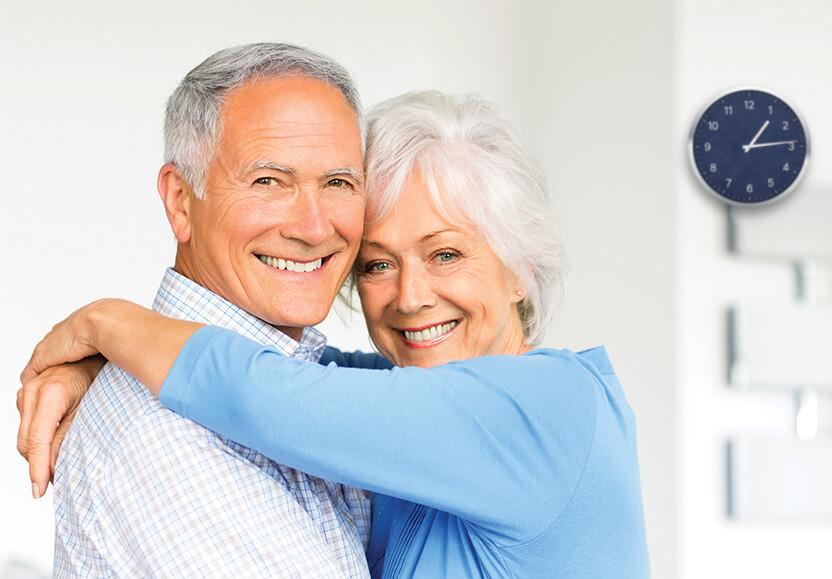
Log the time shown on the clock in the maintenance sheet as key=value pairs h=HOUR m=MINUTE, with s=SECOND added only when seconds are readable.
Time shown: h=1 m=14
